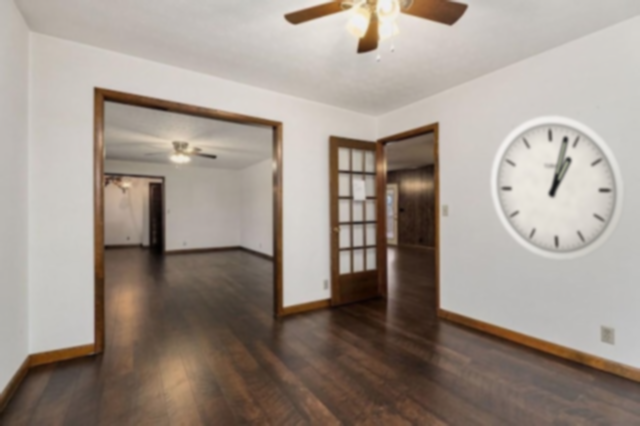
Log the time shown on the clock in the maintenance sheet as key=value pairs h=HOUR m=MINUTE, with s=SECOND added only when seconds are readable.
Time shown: h=1 m=3
